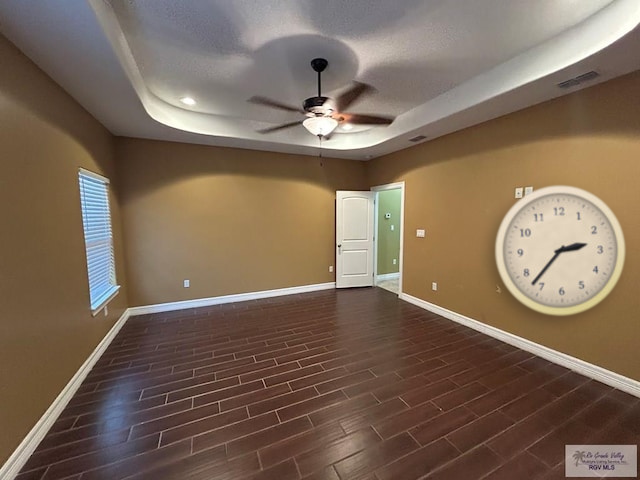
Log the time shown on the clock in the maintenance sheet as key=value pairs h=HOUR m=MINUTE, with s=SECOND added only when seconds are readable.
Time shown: h=2 m=37
